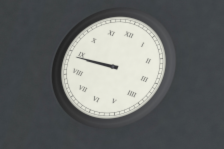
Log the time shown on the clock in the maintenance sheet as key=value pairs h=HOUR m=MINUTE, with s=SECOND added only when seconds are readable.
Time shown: h=8 m=44
